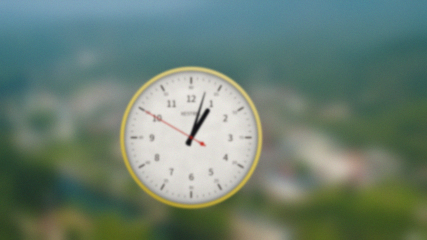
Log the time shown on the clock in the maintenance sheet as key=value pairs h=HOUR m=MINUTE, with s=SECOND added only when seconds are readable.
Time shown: h=1 m=2 s=50
